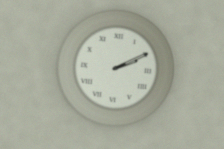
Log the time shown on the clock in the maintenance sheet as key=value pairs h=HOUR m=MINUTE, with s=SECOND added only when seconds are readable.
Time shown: h=2 m=10
